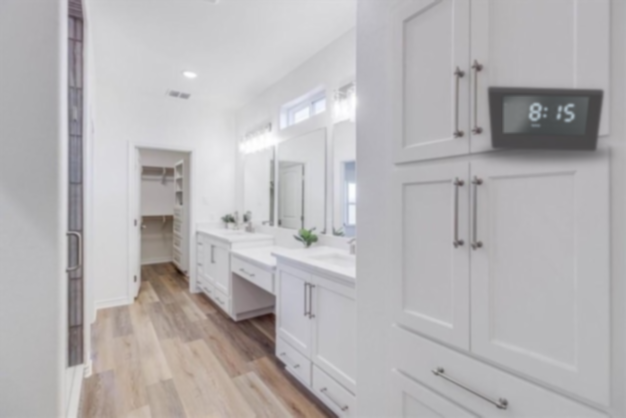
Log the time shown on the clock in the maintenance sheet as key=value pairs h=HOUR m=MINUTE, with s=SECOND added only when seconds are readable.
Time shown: h=8 m=15
